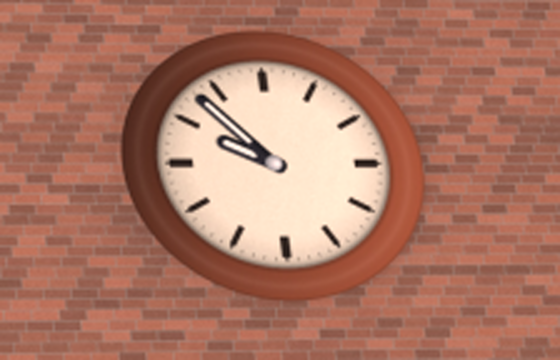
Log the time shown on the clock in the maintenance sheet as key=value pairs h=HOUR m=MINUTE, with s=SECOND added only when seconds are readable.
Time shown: h=9 m=53
